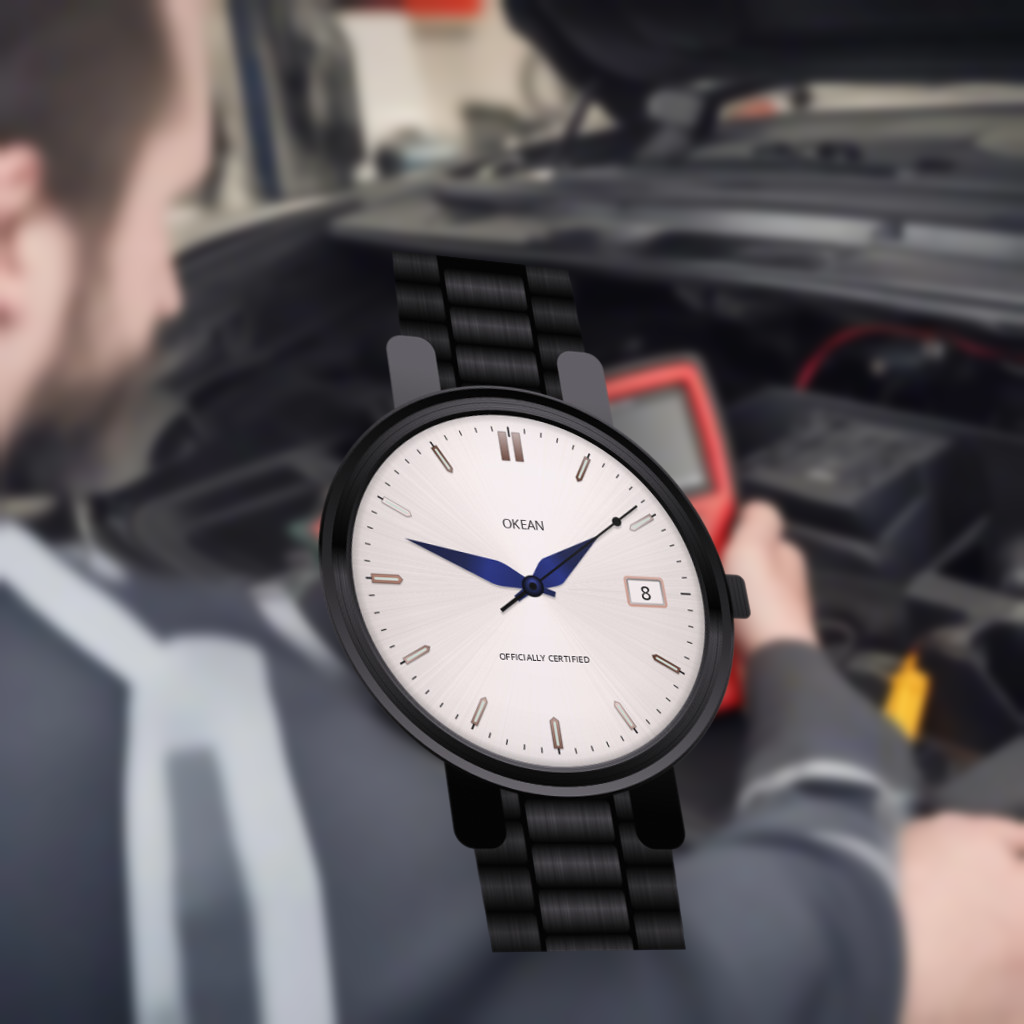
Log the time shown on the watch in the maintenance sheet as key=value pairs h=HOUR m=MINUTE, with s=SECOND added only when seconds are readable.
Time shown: h=1 m=48 s=9
